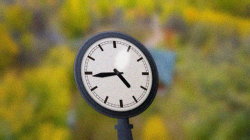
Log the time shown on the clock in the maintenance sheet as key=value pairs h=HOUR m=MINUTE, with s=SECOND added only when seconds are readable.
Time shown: h=4 m=44
